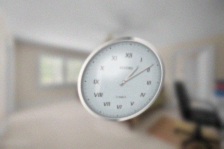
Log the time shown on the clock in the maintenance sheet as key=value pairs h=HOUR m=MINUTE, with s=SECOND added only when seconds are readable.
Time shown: h=1 m=9
